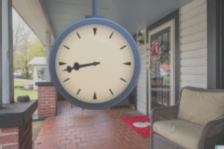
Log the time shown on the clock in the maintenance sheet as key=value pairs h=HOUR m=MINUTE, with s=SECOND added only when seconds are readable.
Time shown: h=8 m=43
